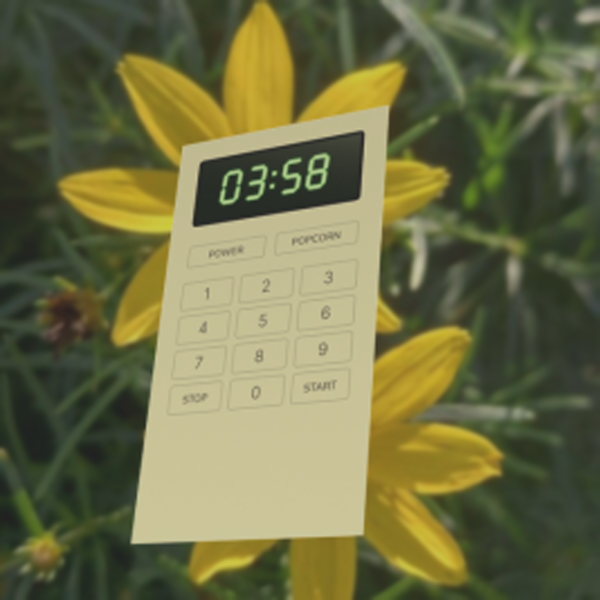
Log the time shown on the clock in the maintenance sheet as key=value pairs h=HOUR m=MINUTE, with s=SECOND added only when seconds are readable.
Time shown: h=3 m=58
